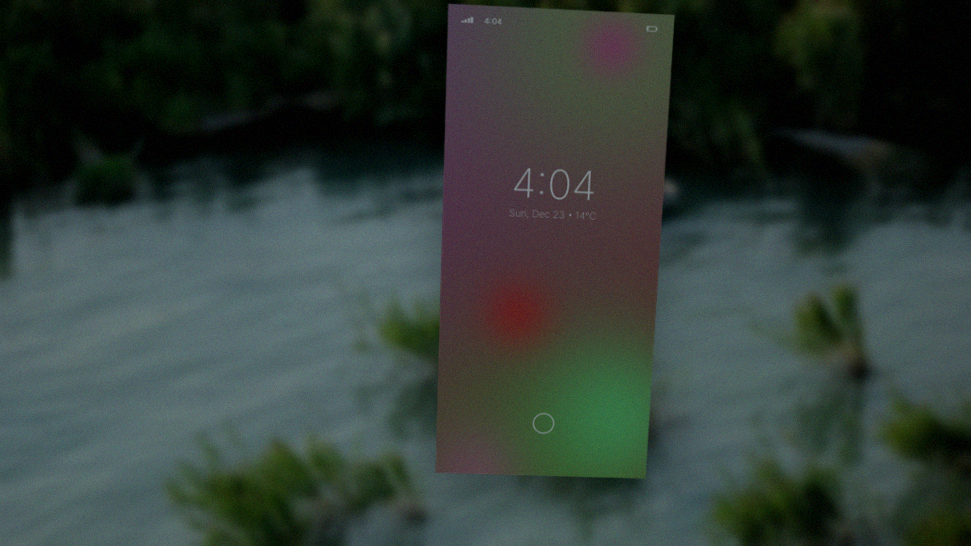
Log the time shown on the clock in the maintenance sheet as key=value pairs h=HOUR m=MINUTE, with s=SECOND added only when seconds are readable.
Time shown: h=4 m=4
